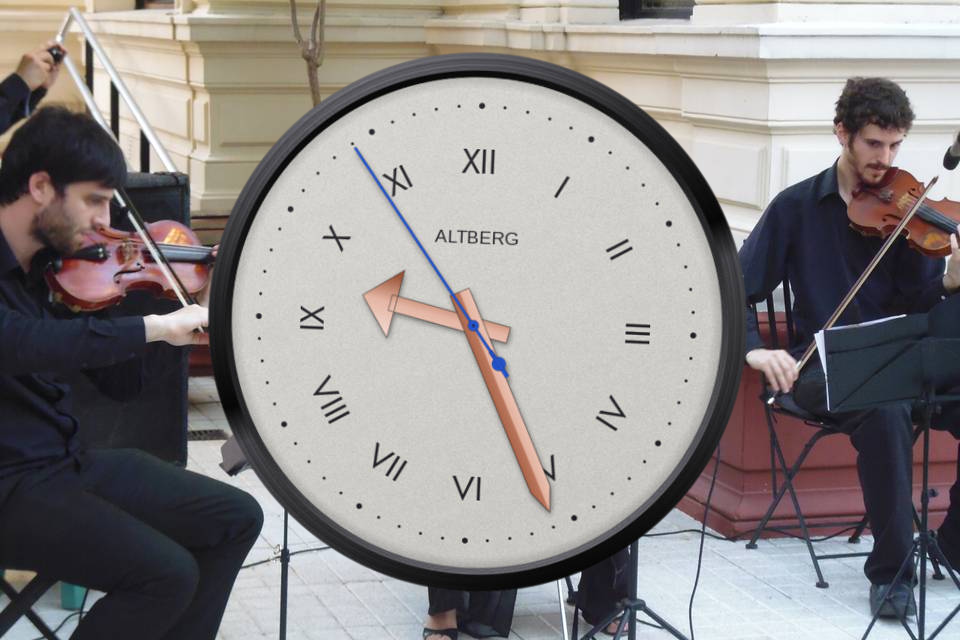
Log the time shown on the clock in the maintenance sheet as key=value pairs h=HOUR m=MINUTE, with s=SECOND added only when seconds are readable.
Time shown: h=9 m=25 s=54
